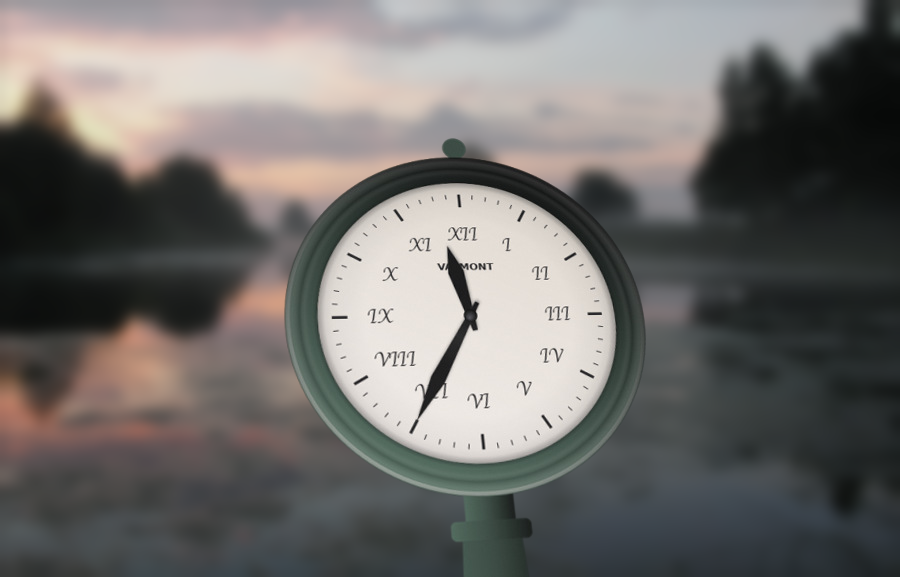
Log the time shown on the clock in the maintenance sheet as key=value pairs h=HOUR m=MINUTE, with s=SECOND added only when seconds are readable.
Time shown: h=11 m=35
